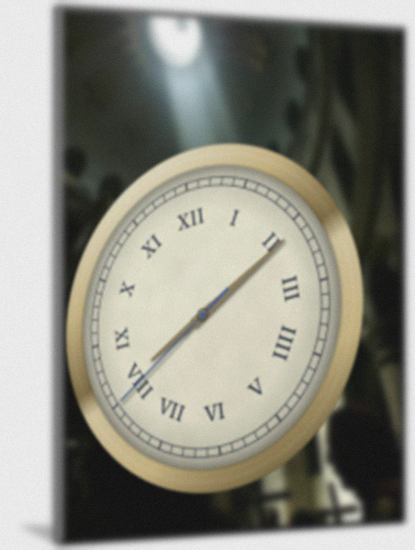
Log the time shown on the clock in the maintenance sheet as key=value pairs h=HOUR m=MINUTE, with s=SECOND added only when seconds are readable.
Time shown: h=8 m=10 s=40
